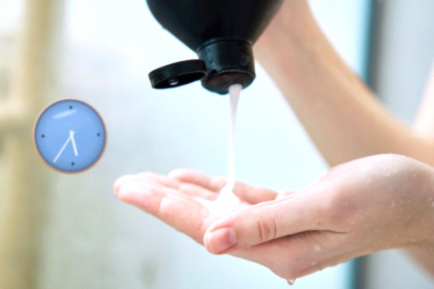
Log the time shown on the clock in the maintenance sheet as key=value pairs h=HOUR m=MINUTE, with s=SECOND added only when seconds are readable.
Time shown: h=5 m=36
